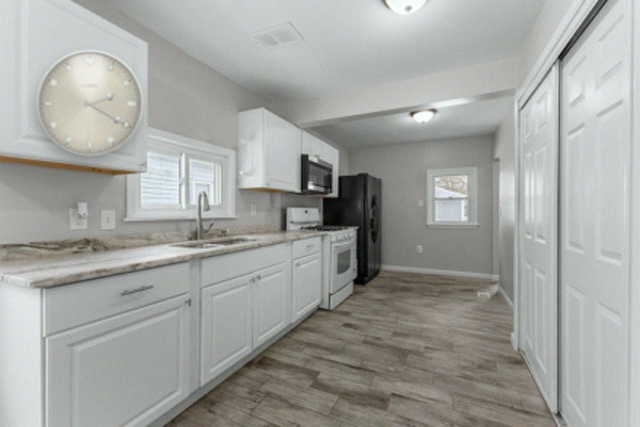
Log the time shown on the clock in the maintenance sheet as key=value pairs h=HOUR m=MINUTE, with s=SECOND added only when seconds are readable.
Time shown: h=2 m=20
